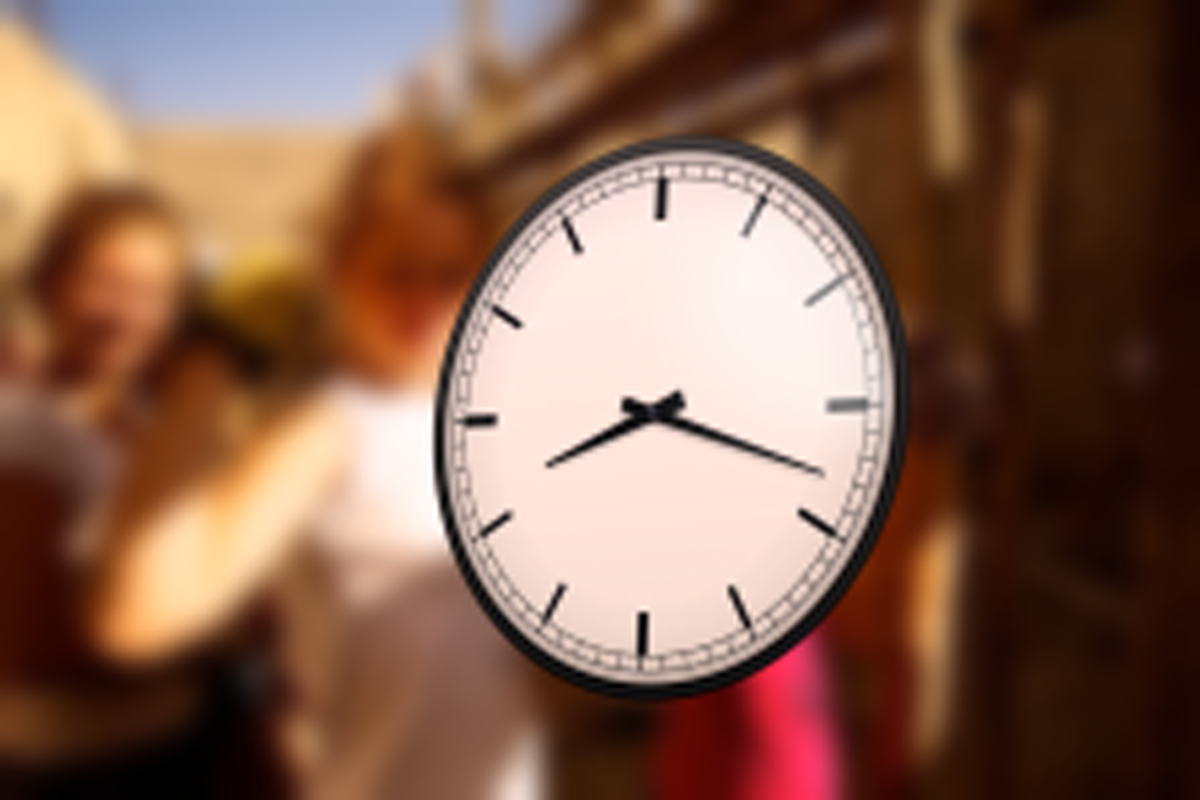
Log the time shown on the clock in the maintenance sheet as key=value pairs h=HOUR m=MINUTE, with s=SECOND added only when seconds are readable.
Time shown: h=8 m=18
